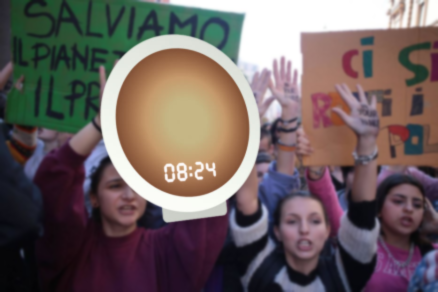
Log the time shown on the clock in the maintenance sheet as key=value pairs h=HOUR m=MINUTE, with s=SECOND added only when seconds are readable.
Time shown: h=8 m=24
